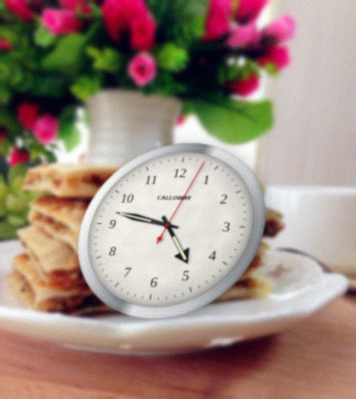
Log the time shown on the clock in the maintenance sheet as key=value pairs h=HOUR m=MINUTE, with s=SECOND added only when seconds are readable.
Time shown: h=4 m=47 s=3
